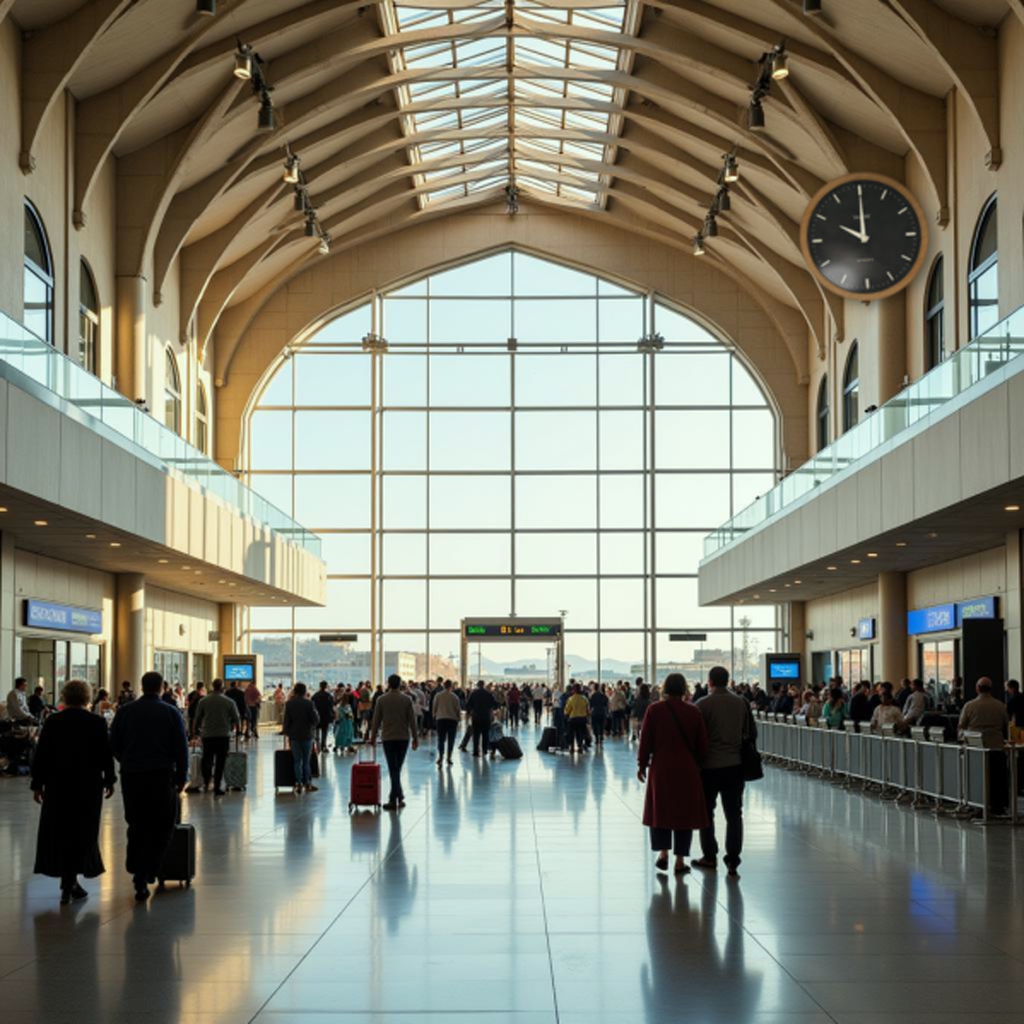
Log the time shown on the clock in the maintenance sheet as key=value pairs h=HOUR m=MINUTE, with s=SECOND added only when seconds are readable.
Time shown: h=10 m=0
